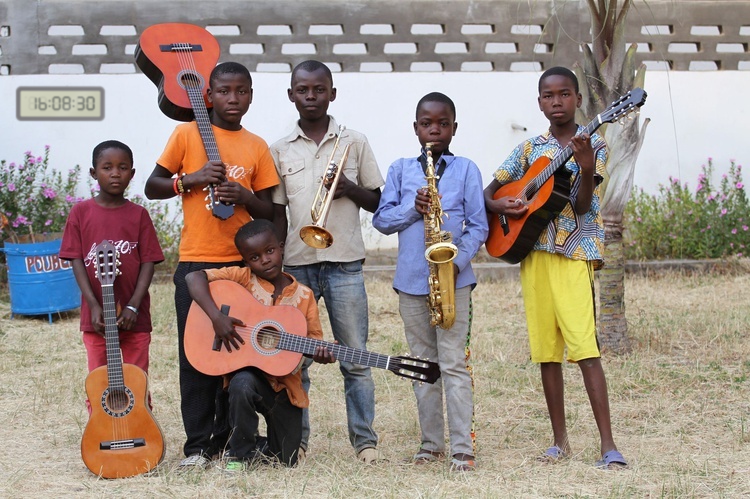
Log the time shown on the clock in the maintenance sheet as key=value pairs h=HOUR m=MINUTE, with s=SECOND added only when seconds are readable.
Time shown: h=16 m=8 s=30
